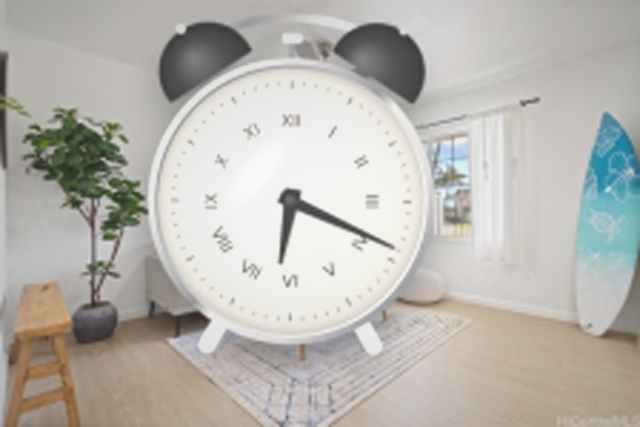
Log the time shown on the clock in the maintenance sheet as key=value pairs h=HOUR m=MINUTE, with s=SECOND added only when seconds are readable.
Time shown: h=6 m=19
